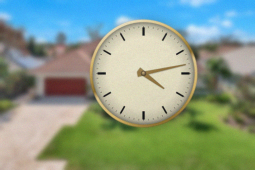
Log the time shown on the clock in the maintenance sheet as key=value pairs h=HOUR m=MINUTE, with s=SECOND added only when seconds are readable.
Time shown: h=4 m=13
